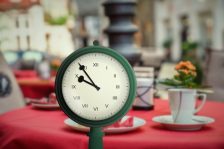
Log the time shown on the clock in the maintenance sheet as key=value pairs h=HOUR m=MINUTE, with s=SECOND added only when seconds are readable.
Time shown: h=9 m=54
